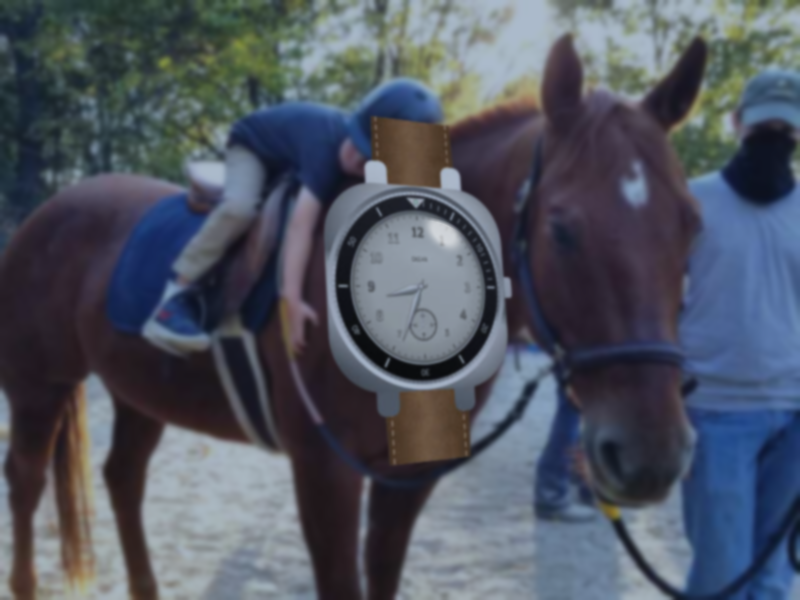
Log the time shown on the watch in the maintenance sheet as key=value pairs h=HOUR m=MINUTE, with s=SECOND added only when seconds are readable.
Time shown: h=8 m=34
